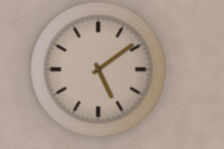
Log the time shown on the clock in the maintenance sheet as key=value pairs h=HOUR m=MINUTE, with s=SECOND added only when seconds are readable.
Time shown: h=5 m=9
